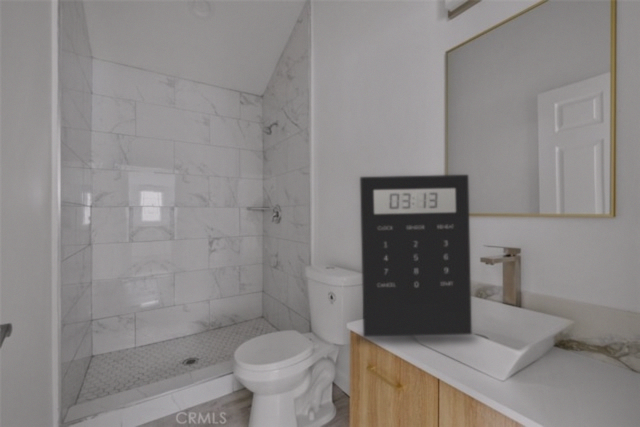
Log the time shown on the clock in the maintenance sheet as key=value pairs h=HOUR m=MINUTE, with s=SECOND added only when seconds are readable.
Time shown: h=3 m=13
